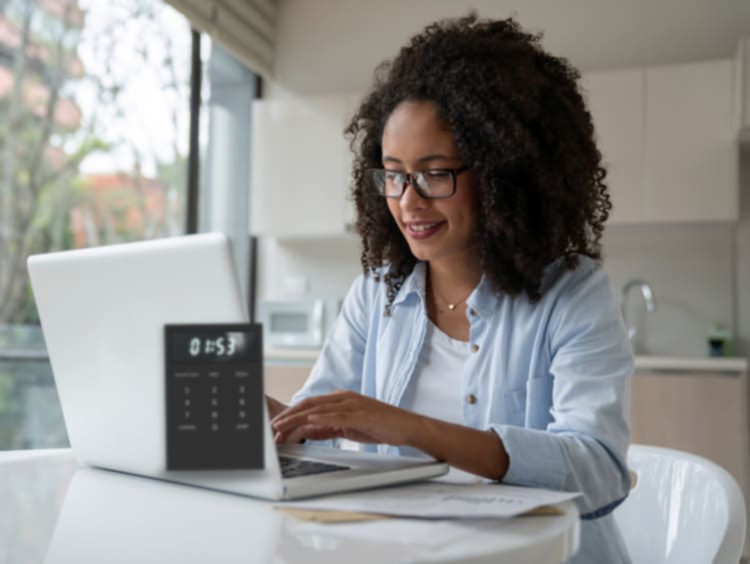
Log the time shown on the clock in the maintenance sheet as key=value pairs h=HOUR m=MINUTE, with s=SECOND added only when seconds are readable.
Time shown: h=1 m=53
